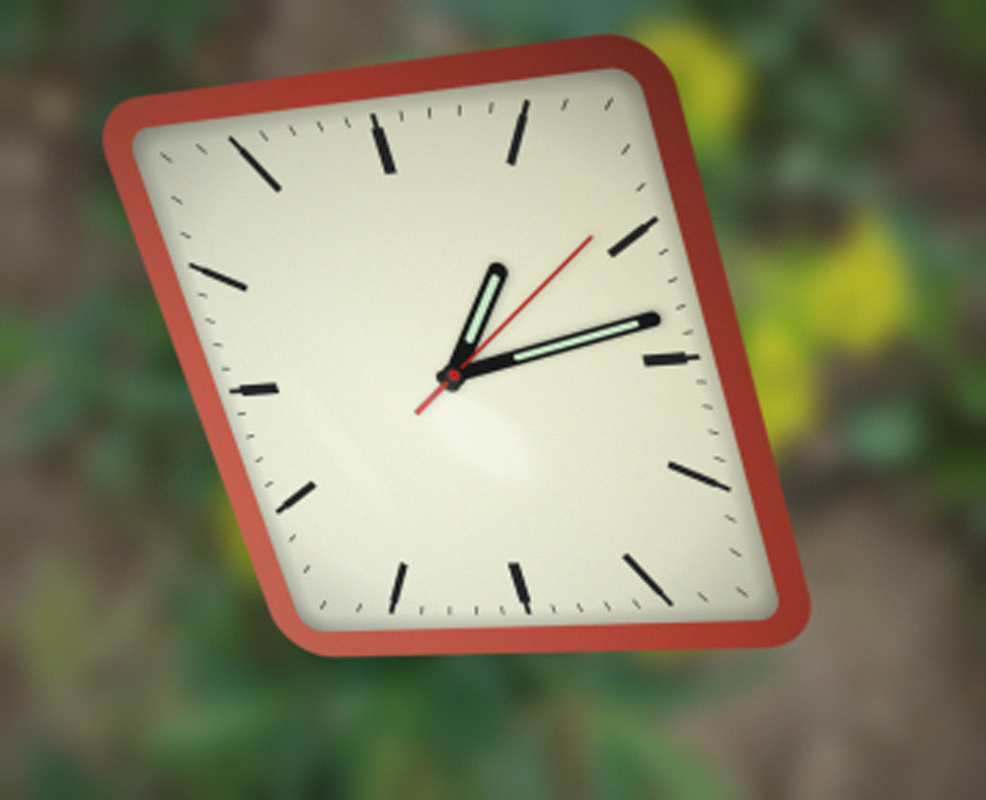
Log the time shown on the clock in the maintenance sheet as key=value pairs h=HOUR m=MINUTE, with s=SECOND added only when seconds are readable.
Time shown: h=1 m=13 s=9
